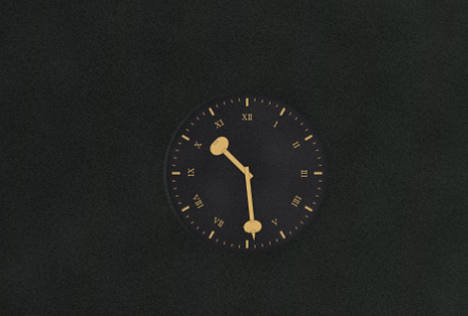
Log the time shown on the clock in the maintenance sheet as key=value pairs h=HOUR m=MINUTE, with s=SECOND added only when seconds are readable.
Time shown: h=10 m=29
